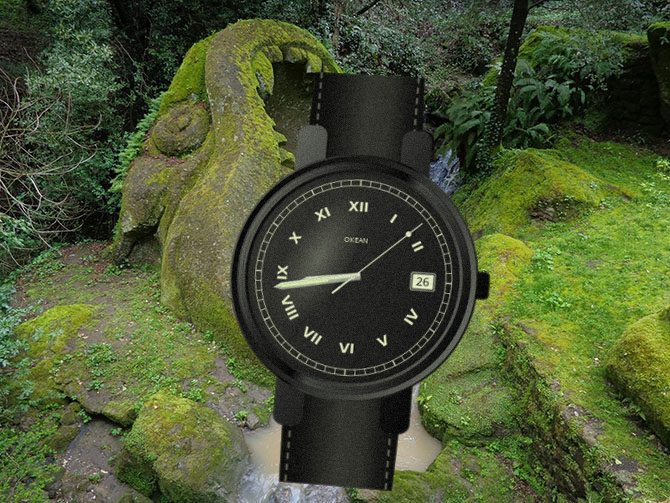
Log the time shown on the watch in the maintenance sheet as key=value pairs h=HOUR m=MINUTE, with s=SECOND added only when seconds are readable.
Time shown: h=8 m=43 s=8
